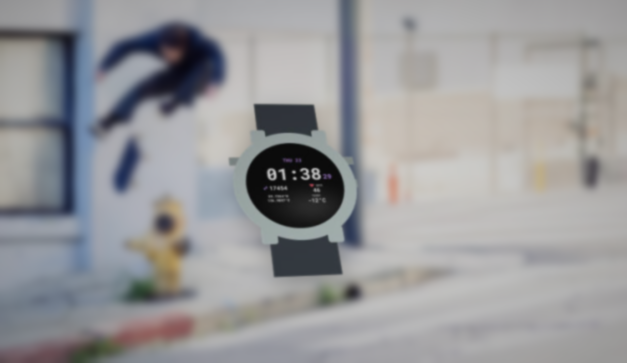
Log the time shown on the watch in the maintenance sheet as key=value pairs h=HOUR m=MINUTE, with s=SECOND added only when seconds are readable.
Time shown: h=1 m=38
